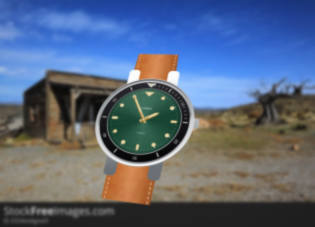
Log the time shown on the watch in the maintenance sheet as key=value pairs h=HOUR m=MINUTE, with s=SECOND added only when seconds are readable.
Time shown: h=1 m=55
